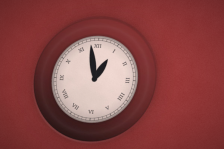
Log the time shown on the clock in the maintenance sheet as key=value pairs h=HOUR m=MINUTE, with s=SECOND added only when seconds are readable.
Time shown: h=12 m=58
